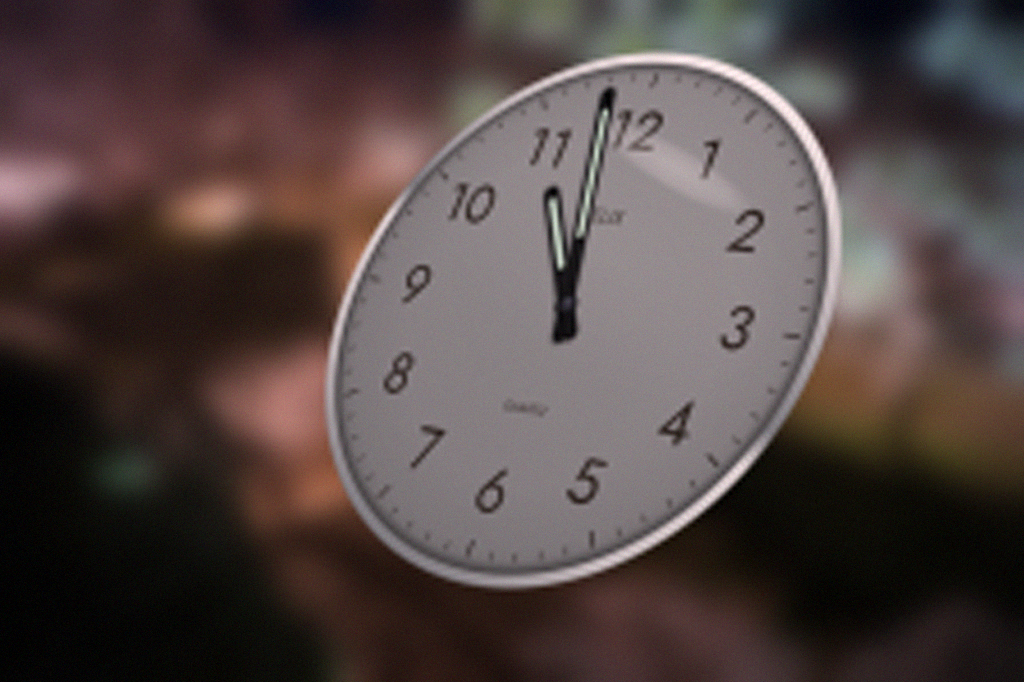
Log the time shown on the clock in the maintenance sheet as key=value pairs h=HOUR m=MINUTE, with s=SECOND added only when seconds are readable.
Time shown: h=10 m=58
